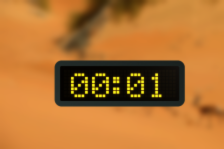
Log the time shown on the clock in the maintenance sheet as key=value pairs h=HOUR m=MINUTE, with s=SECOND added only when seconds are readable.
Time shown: h=0 m=1
